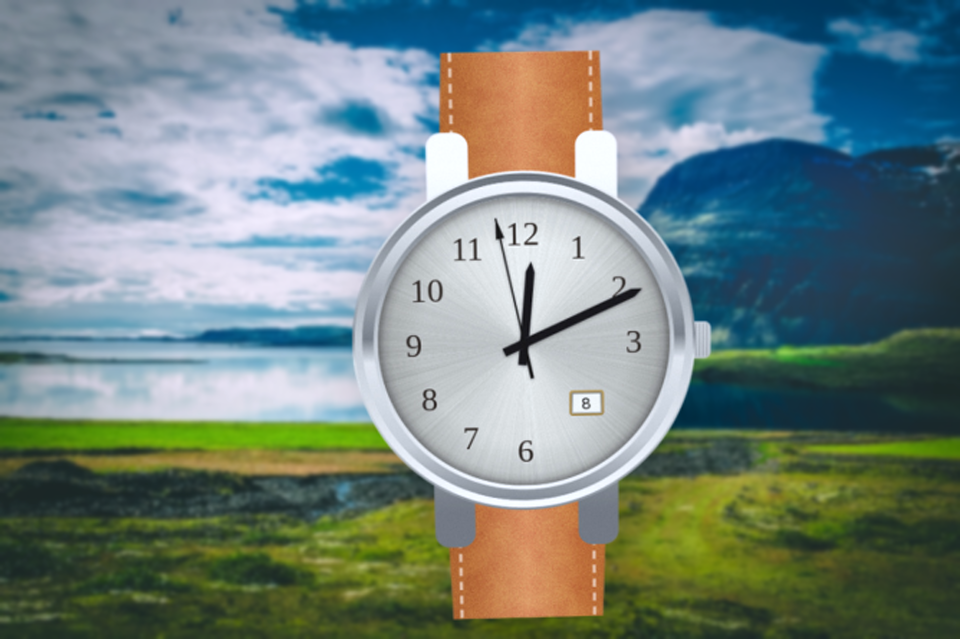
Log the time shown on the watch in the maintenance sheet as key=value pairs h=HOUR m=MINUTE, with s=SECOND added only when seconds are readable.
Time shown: h=12 m=10 s=58
